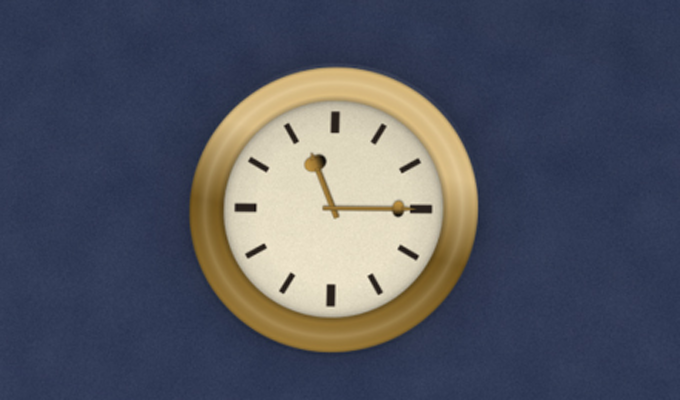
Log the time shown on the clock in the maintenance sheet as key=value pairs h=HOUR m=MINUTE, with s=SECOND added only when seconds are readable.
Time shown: h=11 m=15
